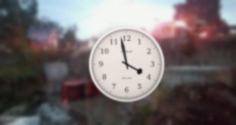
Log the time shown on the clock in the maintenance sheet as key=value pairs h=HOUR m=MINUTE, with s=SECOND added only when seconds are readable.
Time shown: h=3 m=58
